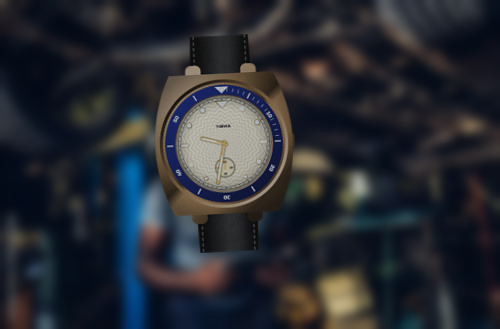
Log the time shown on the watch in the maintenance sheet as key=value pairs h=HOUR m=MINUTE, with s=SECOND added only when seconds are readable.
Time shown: h=9 m=32
